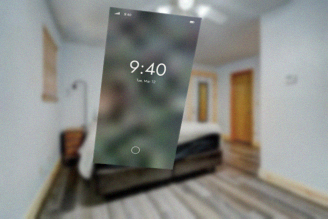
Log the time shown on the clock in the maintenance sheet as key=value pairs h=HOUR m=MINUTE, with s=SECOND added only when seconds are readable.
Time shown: h=9 m=40
